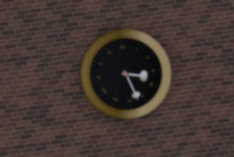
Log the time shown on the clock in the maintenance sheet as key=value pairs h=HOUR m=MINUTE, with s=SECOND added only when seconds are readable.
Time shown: h=3 m=27
